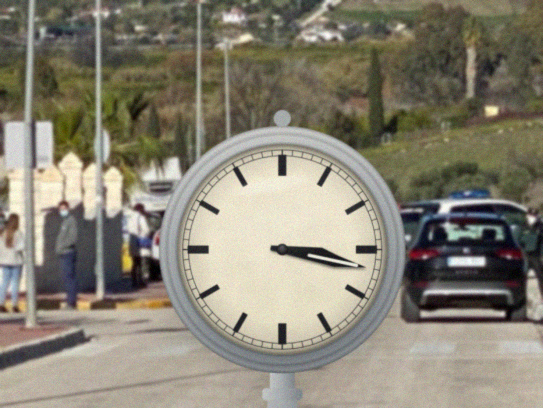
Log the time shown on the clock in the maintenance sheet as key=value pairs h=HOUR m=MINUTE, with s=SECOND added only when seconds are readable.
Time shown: h=3 m=17
